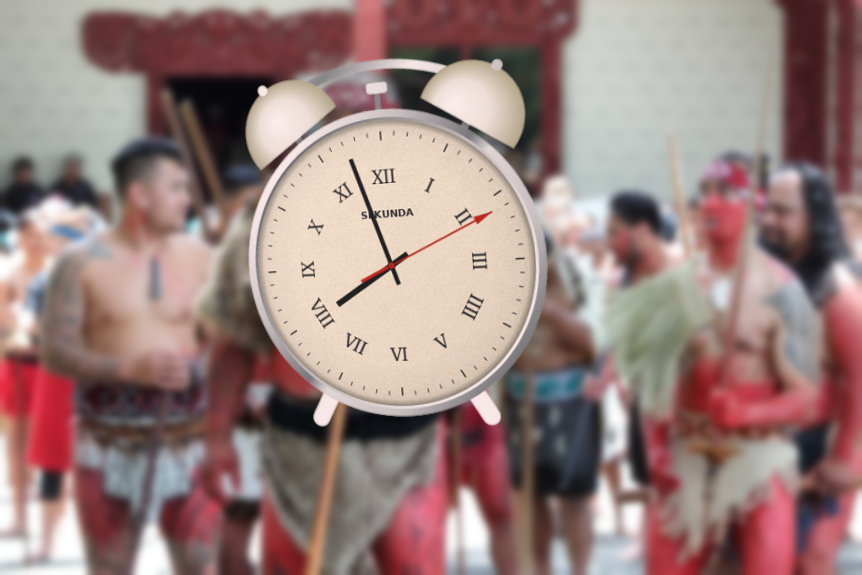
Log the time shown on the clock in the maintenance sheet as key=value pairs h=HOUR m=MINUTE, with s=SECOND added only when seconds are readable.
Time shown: h=7 m=57 s=11
